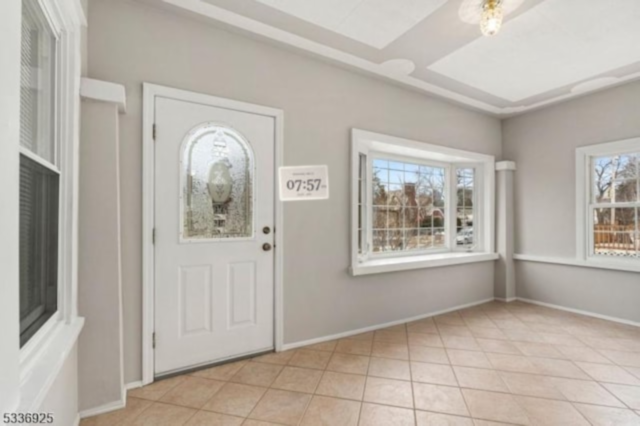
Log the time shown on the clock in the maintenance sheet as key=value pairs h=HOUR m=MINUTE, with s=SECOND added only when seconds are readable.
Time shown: h=7 m=57
